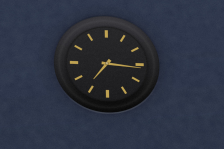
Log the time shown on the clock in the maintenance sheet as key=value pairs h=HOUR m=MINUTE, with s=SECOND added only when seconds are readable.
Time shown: h=7 m=16
